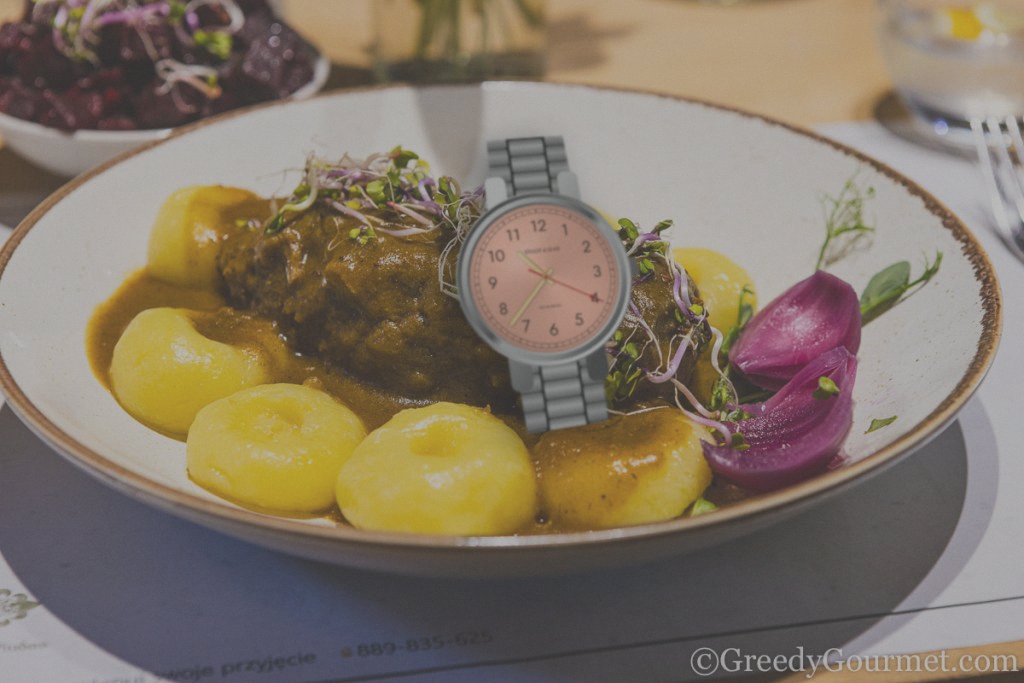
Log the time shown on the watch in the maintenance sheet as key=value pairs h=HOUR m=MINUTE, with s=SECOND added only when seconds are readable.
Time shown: h=10 m=37 s=20
